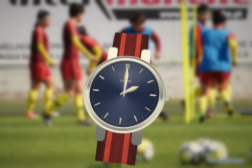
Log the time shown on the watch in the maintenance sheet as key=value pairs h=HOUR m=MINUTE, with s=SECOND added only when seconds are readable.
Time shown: h=2 m=0
